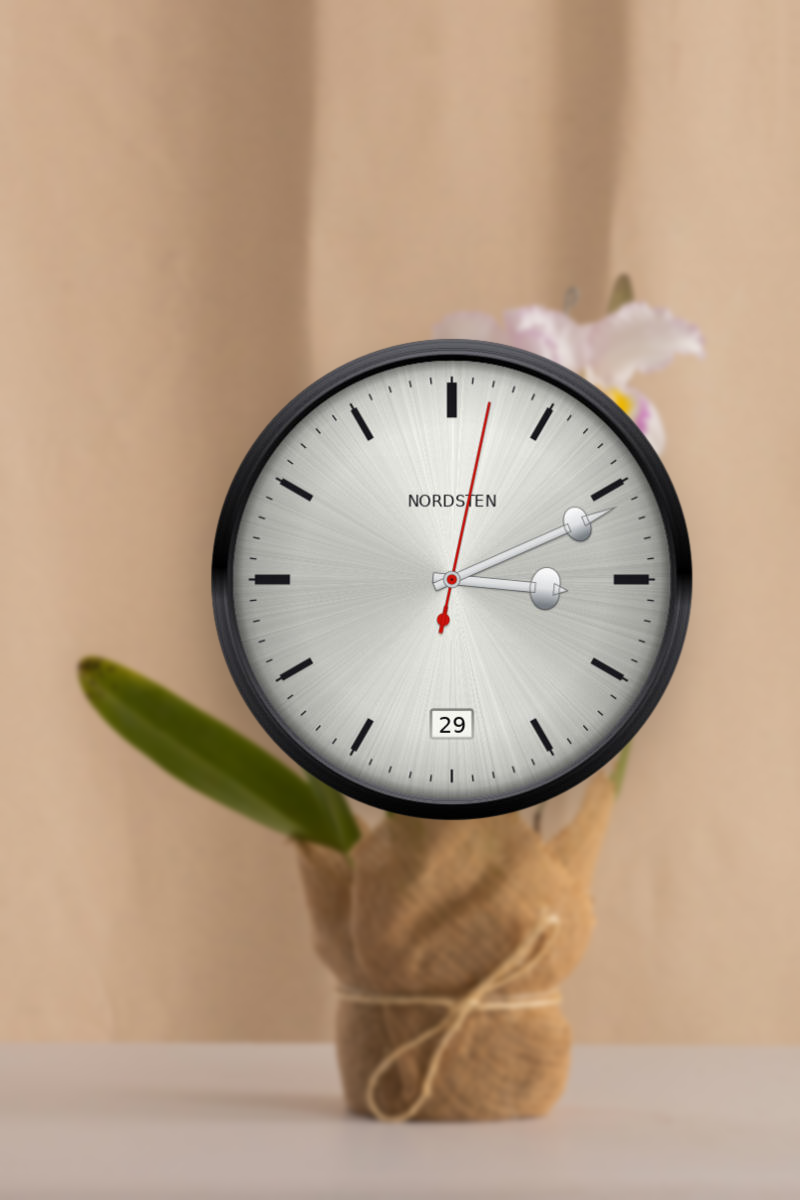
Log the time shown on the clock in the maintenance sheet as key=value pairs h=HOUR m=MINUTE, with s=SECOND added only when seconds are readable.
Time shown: h=3 m=11 s=2
